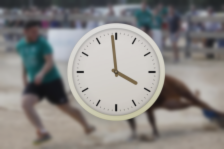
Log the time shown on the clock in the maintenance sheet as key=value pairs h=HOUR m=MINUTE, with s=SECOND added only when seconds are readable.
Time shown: h=3 m=59
